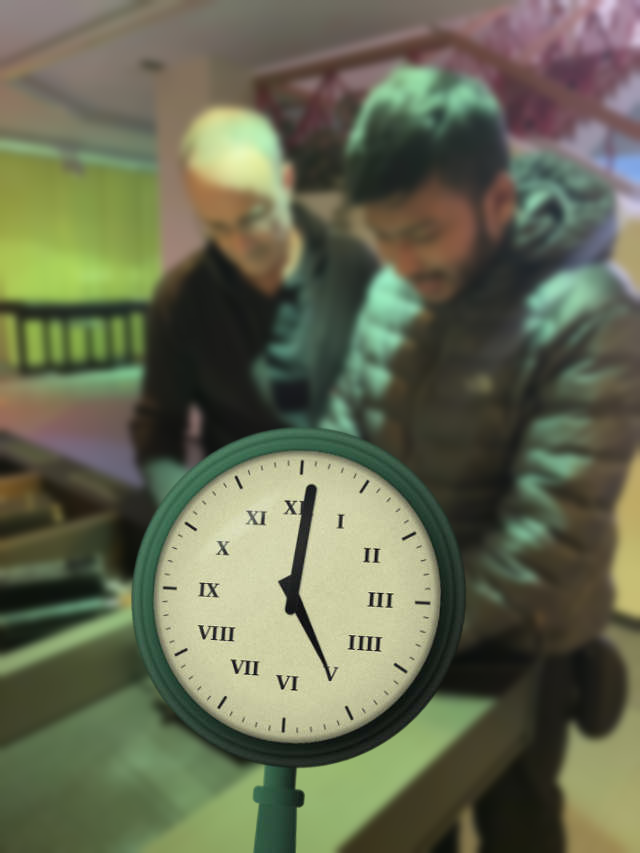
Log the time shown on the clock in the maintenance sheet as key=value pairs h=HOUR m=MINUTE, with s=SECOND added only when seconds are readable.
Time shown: h=5 m=1
